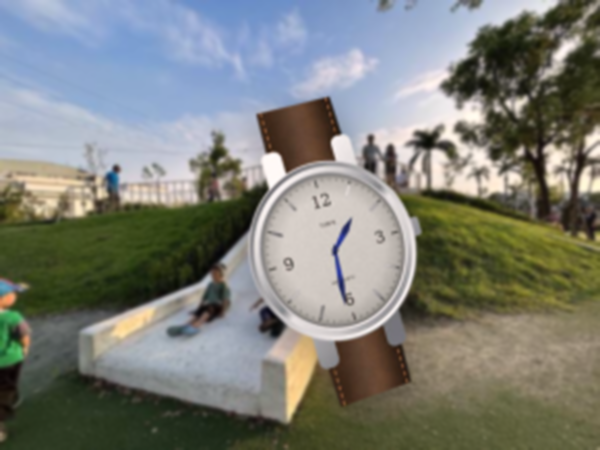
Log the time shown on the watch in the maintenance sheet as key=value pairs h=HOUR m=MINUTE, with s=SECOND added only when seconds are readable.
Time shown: h=1 m=31
